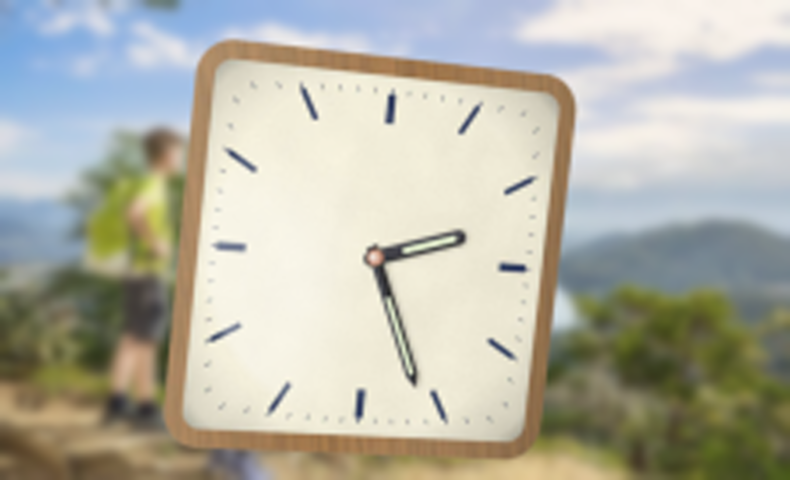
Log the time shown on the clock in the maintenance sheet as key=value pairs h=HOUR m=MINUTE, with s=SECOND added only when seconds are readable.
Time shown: h=2 m=26
